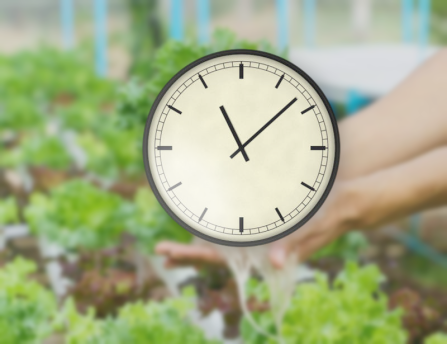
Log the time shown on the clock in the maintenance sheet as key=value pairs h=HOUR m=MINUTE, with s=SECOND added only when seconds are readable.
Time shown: h=11 m=8
